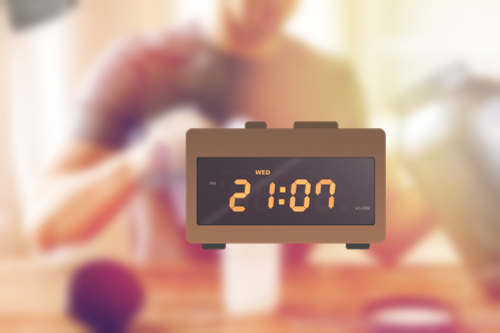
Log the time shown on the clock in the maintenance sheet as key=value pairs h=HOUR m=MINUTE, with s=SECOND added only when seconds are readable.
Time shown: h=21 m=7
